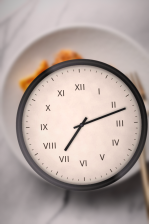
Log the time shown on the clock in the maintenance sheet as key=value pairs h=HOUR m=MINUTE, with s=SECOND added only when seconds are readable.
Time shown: h=7 m=12
